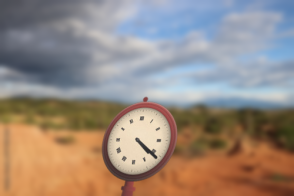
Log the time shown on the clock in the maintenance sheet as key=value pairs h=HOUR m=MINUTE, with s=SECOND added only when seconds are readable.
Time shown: h=4 m=21
